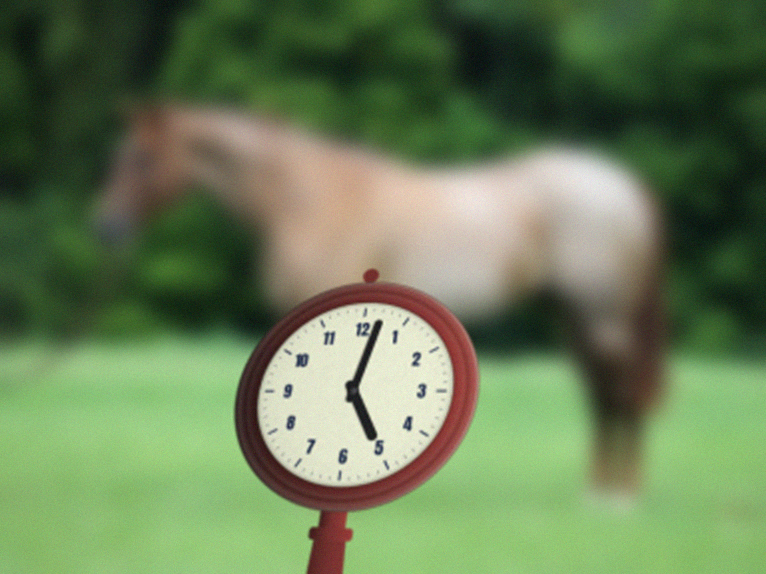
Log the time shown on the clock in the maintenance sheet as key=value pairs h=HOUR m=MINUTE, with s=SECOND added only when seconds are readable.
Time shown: h=5 m=2
